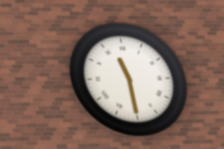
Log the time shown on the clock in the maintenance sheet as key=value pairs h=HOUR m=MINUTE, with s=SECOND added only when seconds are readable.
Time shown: h=11 m=30
